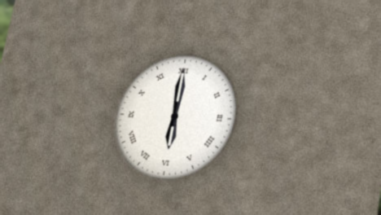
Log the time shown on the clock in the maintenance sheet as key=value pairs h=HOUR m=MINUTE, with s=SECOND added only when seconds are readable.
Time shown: h=6 m=0
